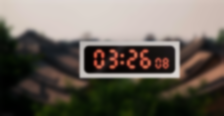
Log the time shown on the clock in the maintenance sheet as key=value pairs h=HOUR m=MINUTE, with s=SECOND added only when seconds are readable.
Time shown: h=3 m=26
